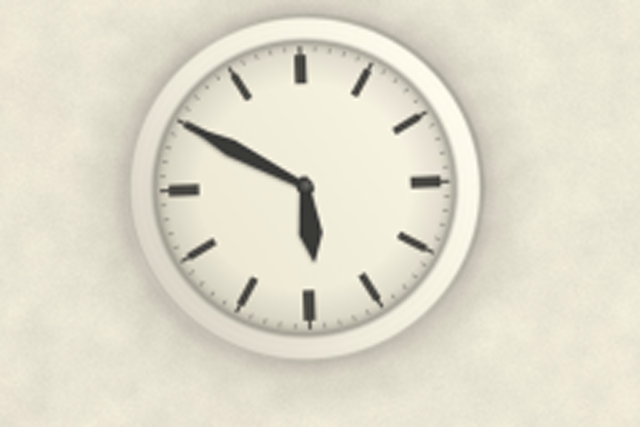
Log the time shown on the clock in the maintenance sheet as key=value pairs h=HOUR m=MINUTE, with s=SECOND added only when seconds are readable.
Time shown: h=5 m=50
